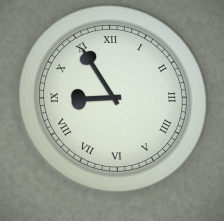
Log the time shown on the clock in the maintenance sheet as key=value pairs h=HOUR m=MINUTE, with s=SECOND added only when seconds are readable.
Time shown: h=8 m=55
